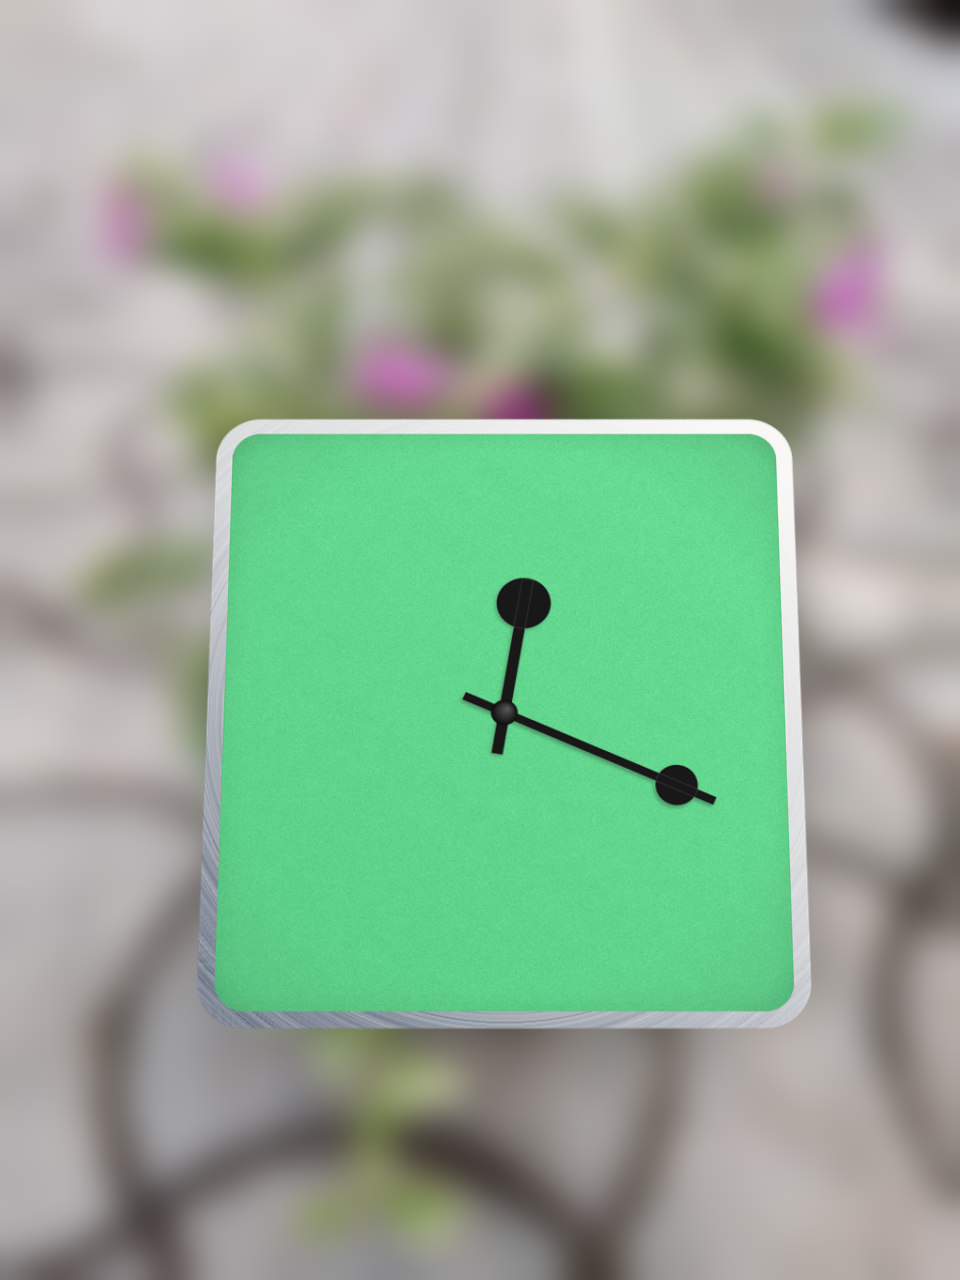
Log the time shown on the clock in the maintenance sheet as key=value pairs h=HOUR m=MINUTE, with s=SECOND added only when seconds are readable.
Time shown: h=12 m=19
